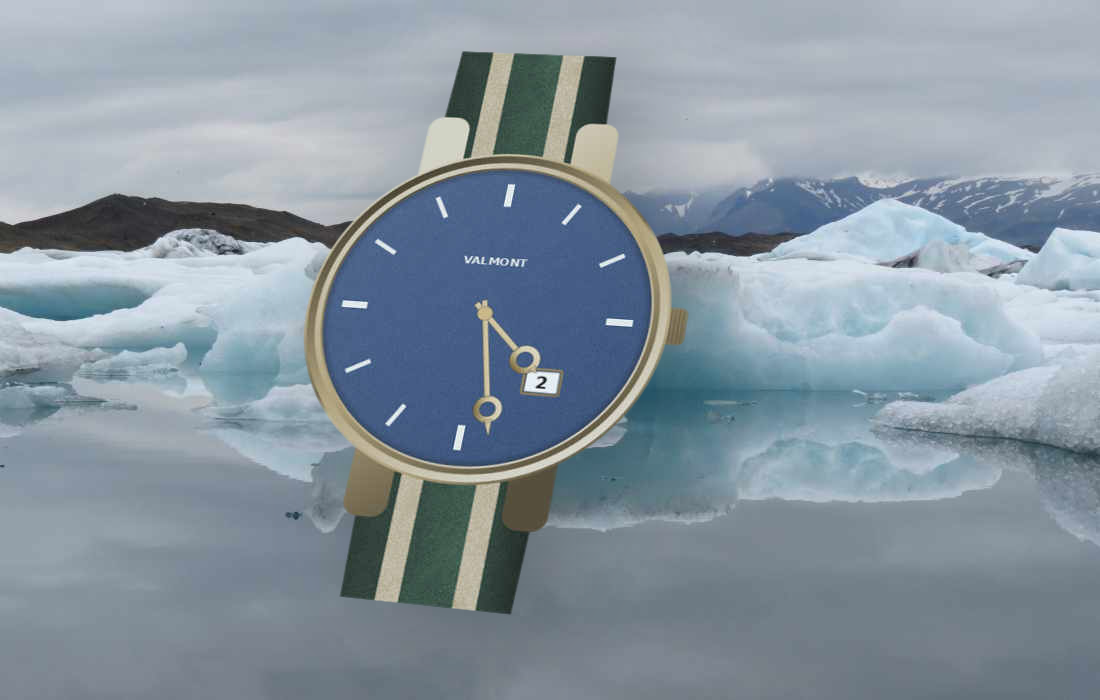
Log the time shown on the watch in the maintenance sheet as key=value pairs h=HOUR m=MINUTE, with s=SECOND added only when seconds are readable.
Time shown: h=4 m=28
